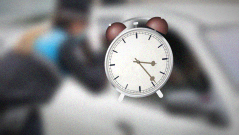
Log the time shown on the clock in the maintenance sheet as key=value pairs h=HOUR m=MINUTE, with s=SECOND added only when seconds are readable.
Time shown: h=3 m=24
